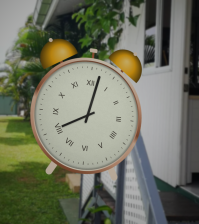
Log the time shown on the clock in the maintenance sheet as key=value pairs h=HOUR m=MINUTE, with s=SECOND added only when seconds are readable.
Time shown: h=8 m=2
